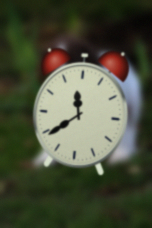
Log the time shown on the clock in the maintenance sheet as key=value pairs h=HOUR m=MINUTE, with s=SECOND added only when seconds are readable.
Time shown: h=11 m=39
